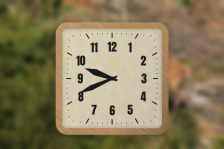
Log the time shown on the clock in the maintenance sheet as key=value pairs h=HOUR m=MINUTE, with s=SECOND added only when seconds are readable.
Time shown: h=9 m=41
